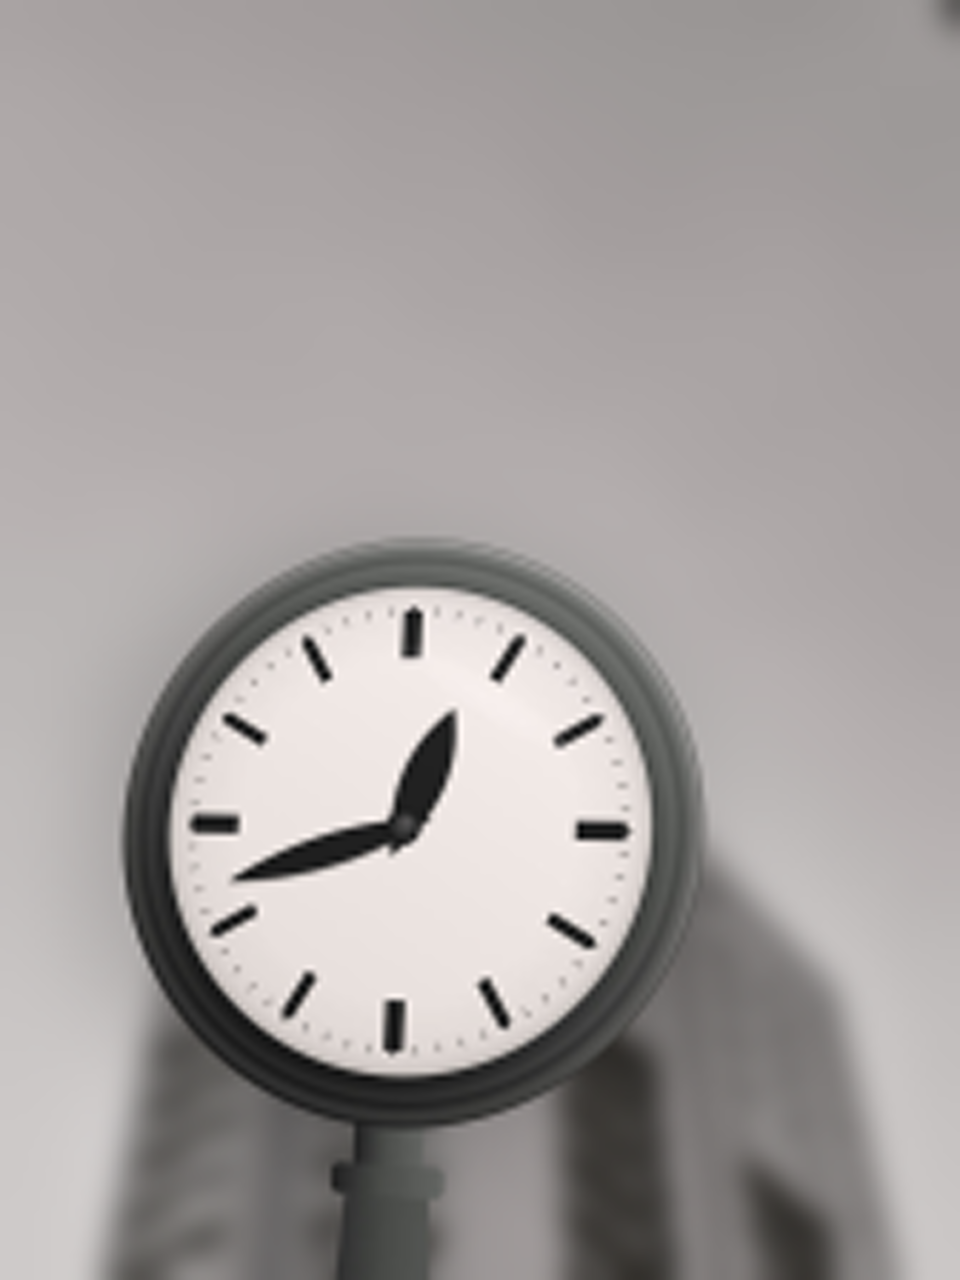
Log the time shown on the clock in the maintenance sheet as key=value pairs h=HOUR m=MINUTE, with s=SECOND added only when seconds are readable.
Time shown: h=12 m=42
